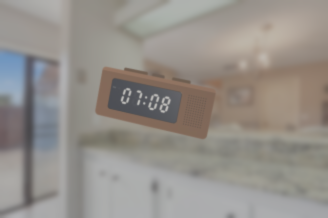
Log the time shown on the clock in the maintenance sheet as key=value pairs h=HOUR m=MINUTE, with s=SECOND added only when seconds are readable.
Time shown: h=7 m=8
